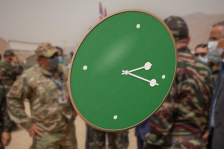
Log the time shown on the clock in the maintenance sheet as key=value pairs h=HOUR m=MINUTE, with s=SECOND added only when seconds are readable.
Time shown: h=2 m=17
